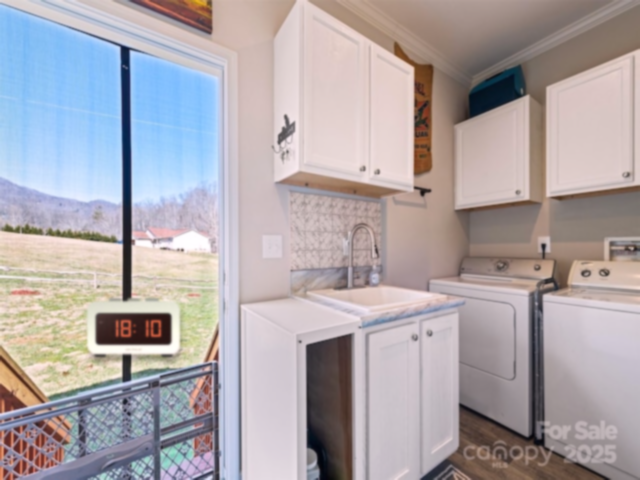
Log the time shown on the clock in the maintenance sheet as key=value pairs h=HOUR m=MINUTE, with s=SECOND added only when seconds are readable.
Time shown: h=18 m=10
